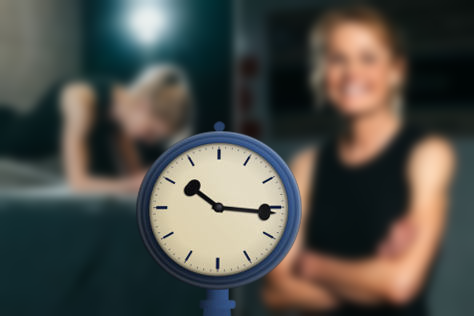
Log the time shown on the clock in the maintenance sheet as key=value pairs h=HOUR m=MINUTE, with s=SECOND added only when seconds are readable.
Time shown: h=10 m=16
